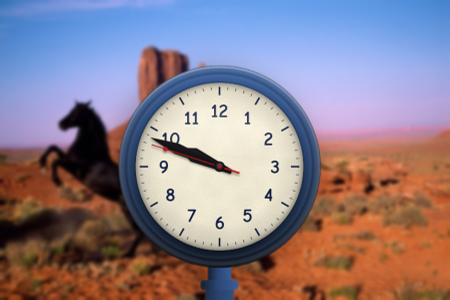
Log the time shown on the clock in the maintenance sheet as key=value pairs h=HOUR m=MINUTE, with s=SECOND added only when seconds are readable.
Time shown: h=9 m=48 s=48
